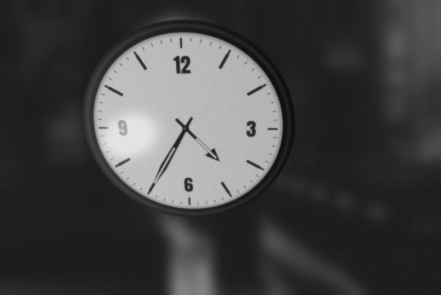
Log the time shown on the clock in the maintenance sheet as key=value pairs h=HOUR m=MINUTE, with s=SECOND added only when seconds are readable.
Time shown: h=4 m=35
